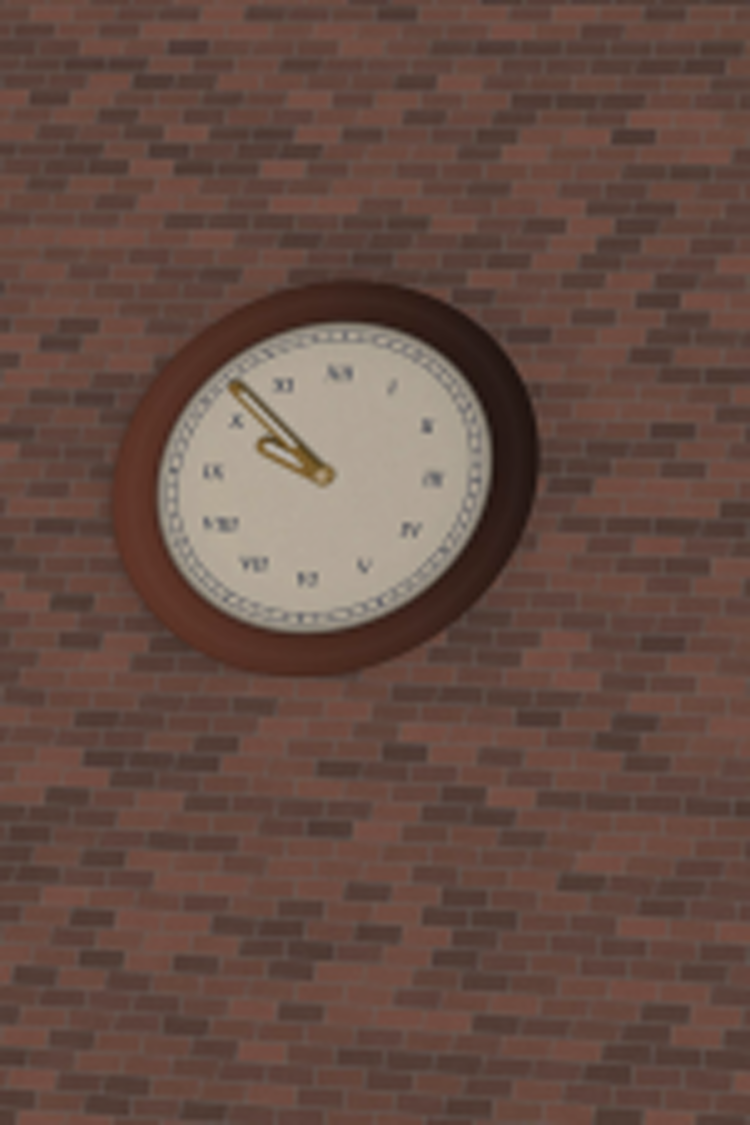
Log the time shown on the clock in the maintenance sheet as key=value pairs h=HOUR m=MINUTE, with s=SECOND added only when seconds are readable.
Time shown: h=9 m=52
